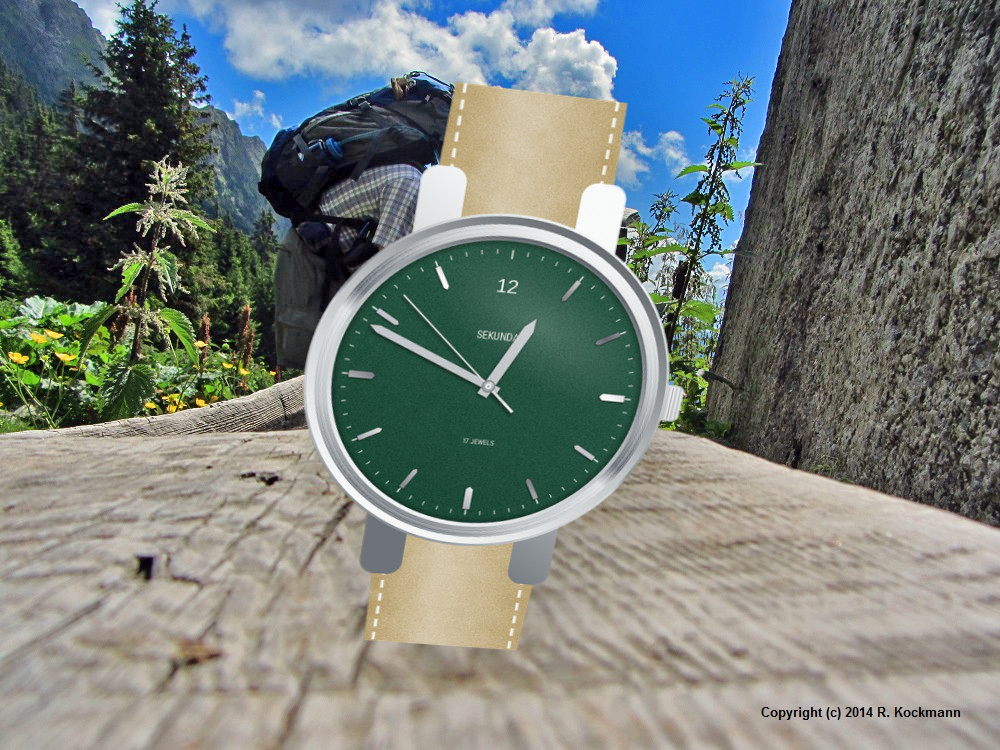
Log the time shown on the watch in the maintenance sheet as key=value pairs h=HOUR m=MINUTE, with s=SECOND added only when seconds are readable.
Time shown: h=12 m=48 s=52
